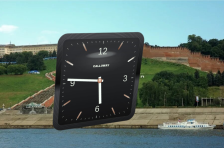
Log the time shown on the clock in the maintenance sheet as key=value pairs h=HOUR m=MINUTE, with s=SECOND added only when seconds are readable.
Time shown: h=5 m=46
